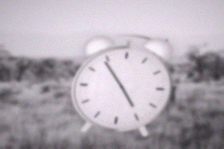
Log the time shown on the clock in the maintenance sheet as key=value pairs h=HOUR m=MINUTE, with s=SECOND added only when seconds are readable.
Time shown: h=4 m=54
